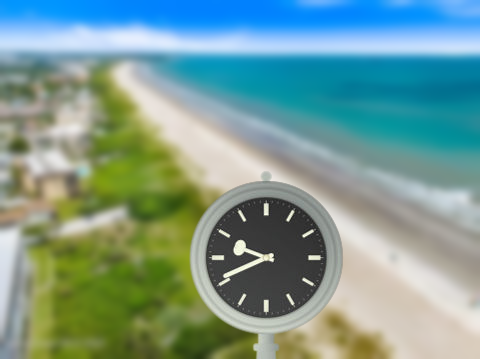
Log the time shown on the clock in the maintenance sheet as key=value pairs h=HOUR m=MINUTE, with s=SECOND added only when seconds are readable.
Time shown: h=9 m=41
